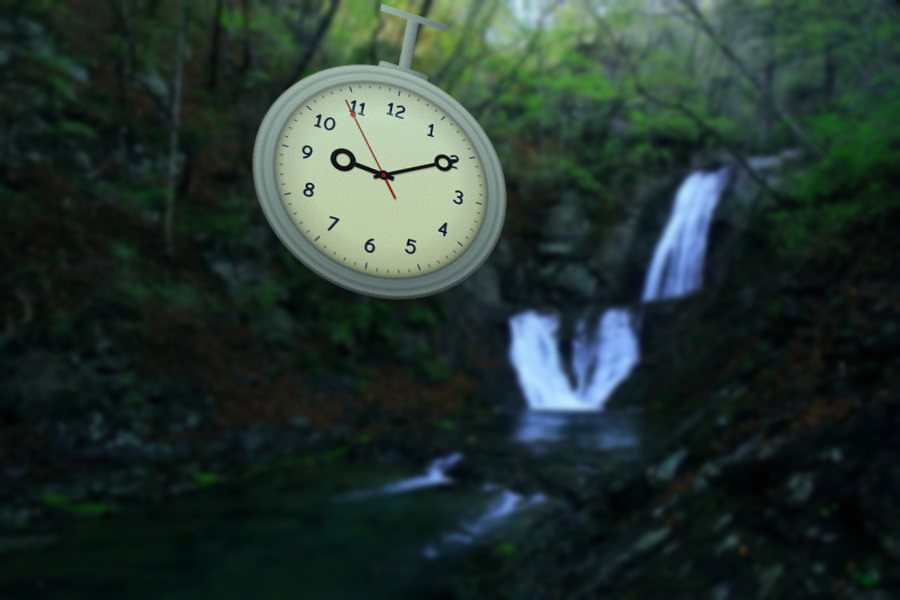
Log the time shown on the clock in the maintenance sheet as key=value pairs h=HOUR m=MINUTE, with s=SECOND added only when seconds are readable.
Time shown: h=9 m=9 s=54
